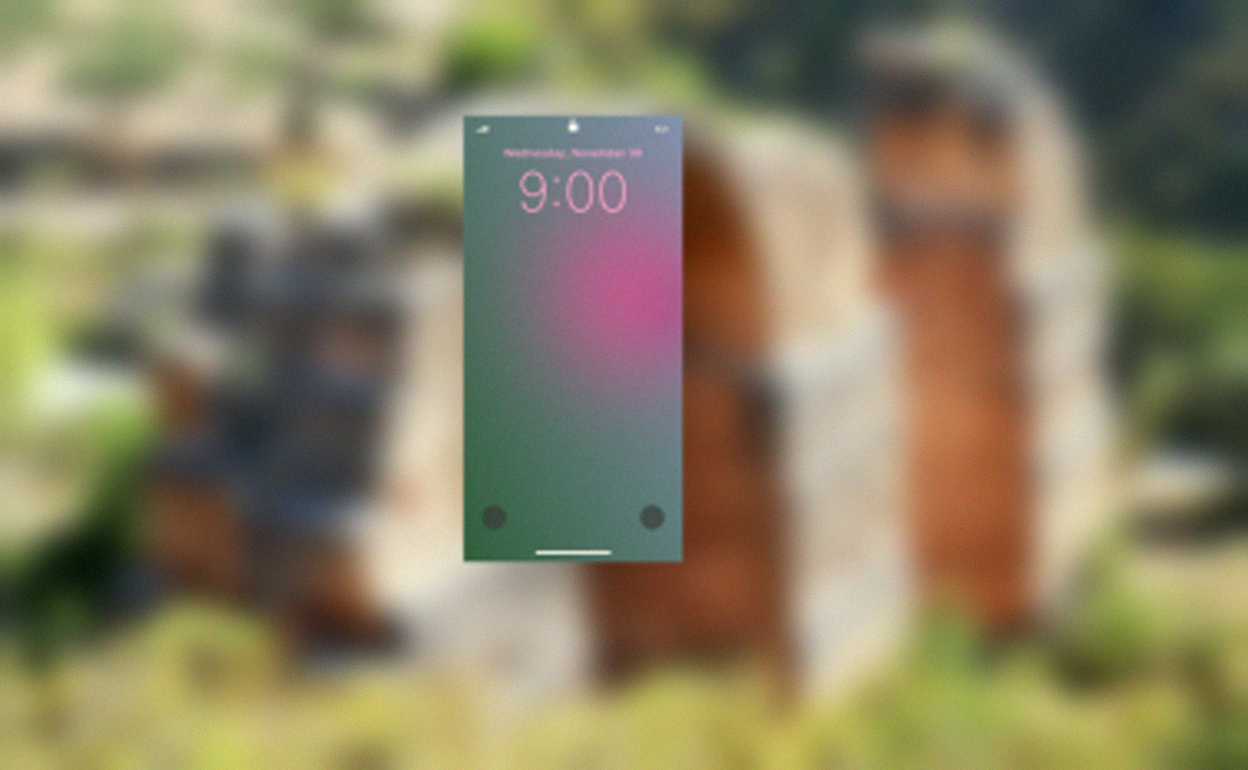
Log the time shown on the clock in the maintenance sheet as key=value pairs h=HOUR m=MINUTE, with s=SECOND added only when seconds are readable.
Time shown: h=9 m=0
